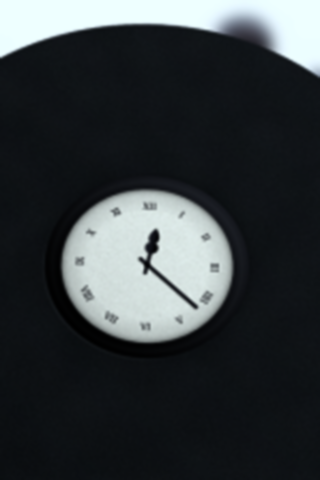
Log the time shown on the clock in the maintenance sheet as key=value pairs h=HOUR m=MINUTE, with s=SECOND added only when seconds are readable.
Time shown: h=12 m=22
